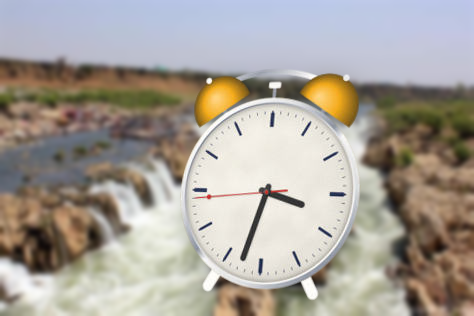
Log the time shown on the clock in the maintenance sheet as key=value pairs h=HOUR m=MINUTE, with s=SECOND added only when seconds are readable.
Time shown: h=3 m=32 s=44
